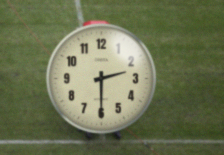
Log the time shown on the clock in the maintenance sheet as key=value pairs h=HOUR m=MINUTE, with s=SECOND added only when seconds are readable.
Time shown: h=2 m=30
